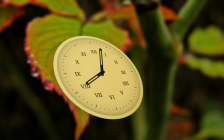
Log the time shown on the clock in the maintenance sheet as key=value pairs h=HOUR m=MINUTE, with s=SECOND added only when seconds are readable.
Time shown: h=8 m=3
